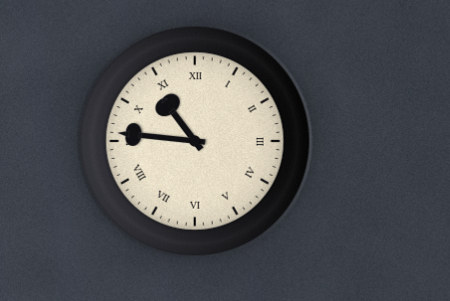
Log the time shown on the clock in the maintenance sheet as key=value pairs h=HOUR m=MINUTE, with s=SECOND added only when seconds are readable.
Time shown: h=10 m=46
